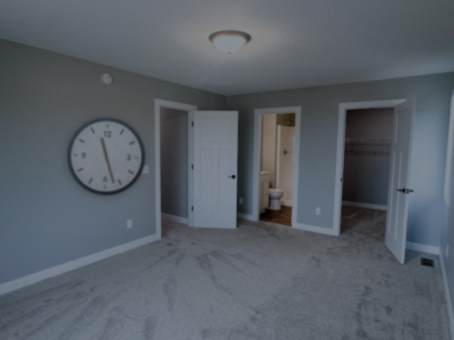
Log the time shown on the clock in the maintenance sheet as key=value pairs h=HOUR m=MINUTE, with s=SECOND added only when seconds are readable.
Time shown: h=11 m=27
